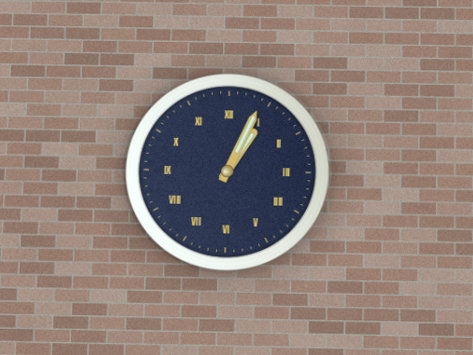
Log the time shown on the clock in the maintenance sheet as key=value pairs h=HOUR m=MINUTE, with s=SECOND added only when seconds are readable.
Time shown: h=1 m=4
